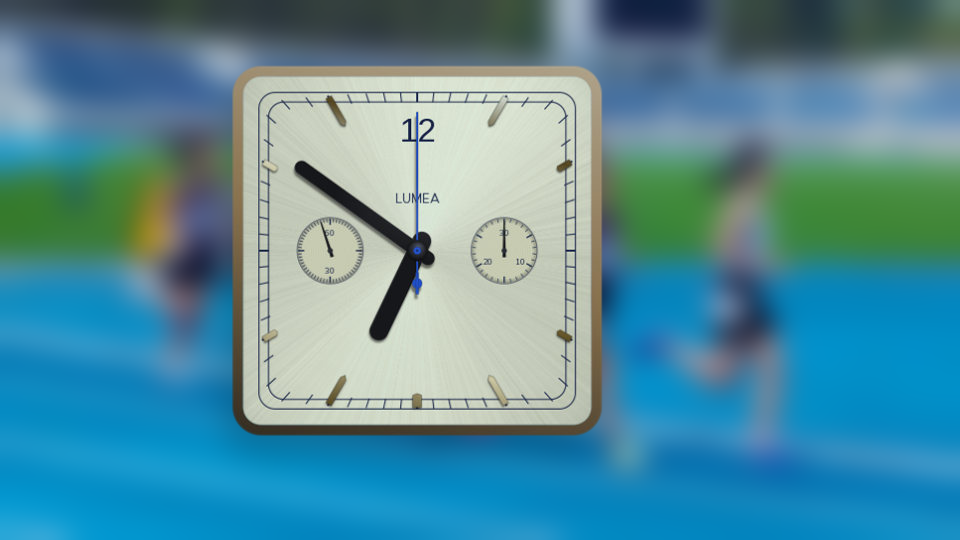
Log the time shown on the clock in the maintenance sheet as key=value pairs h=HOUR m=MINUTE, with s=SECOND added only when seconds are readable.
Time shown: h=6 m=50 s=57
